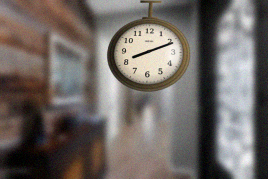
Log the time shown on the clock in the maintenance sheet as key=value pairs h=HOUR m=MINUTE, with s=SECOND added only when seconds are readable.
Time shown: h=8 m=11
